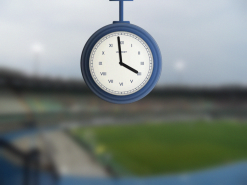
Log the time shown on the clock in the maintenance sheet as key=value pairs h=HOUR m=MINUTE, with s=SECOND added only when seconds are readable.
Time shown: h=3 m=59
